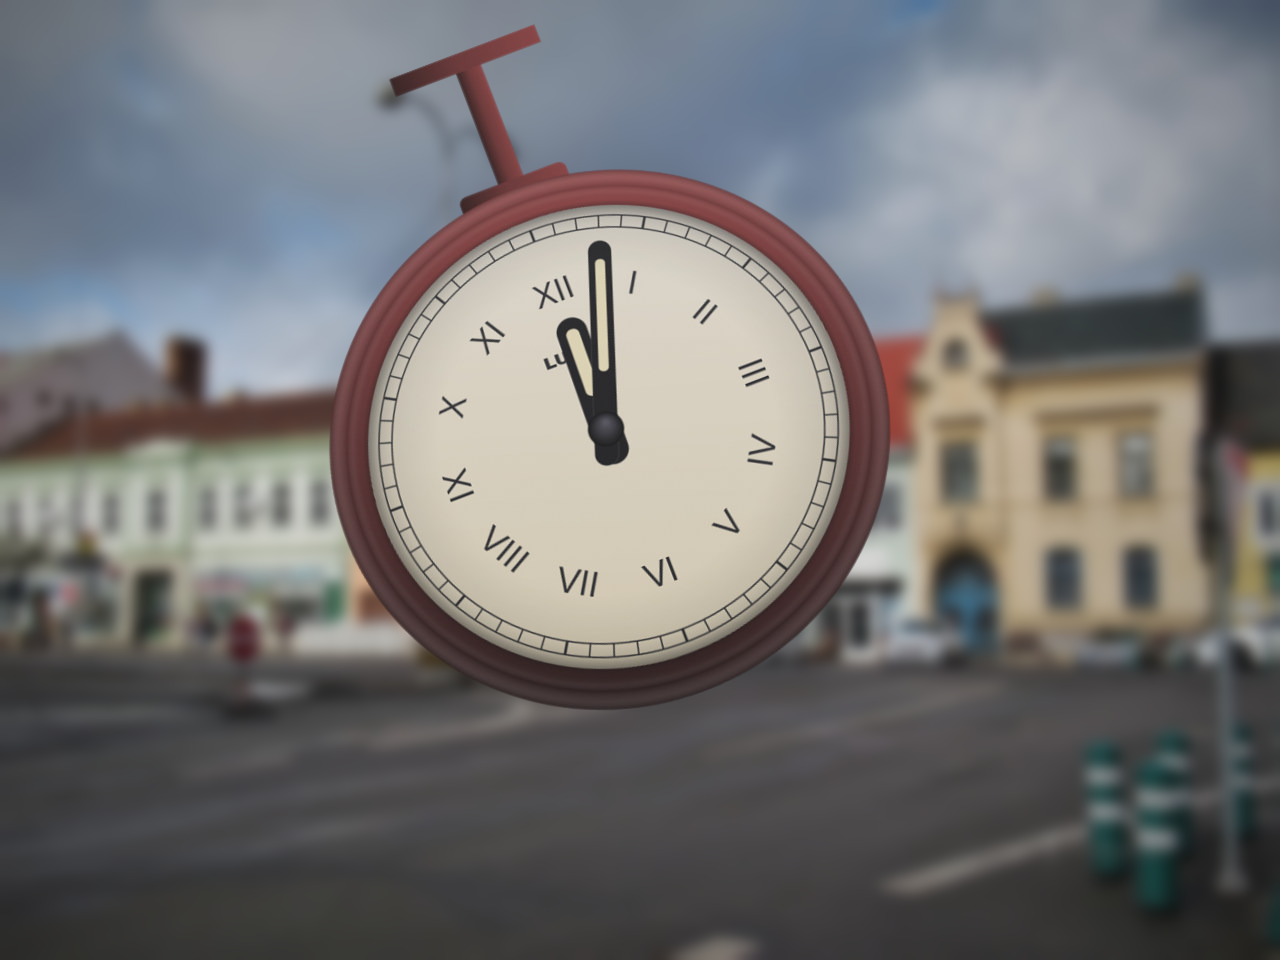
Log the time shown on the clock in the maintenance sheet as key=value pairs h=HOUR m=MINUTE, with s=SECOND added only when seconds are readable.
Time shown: h=12 m=3
